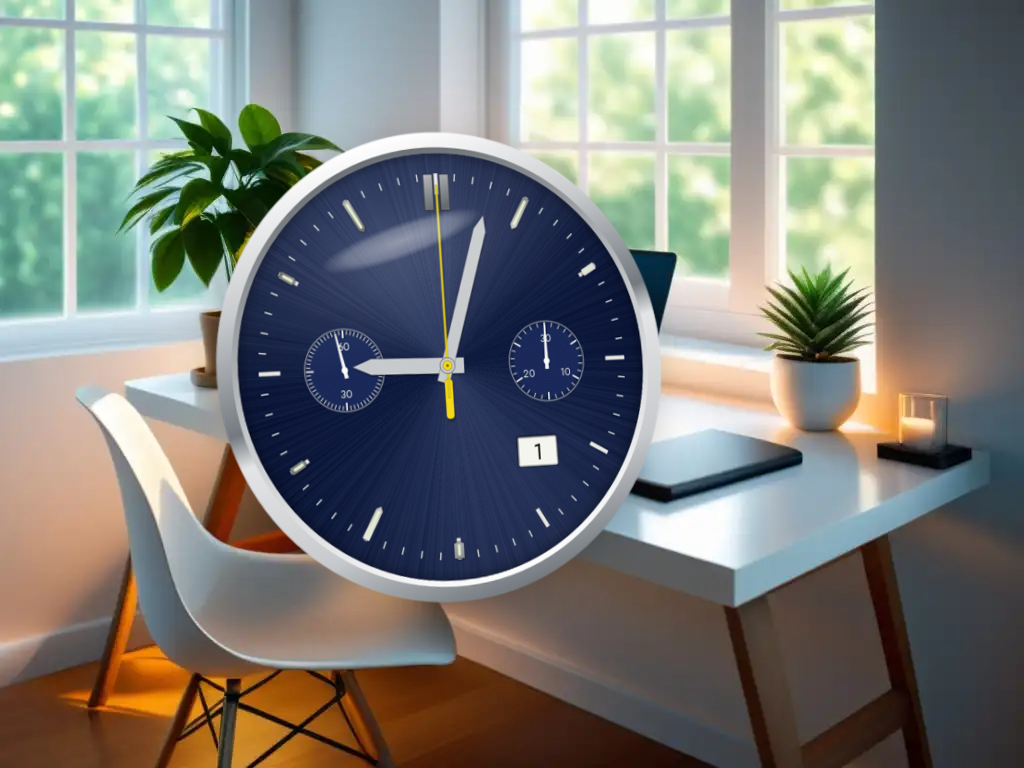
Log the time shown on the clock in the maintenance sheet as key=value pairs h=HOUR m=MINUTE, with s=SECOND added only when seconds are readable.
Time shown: h=9 m=2 s=58
